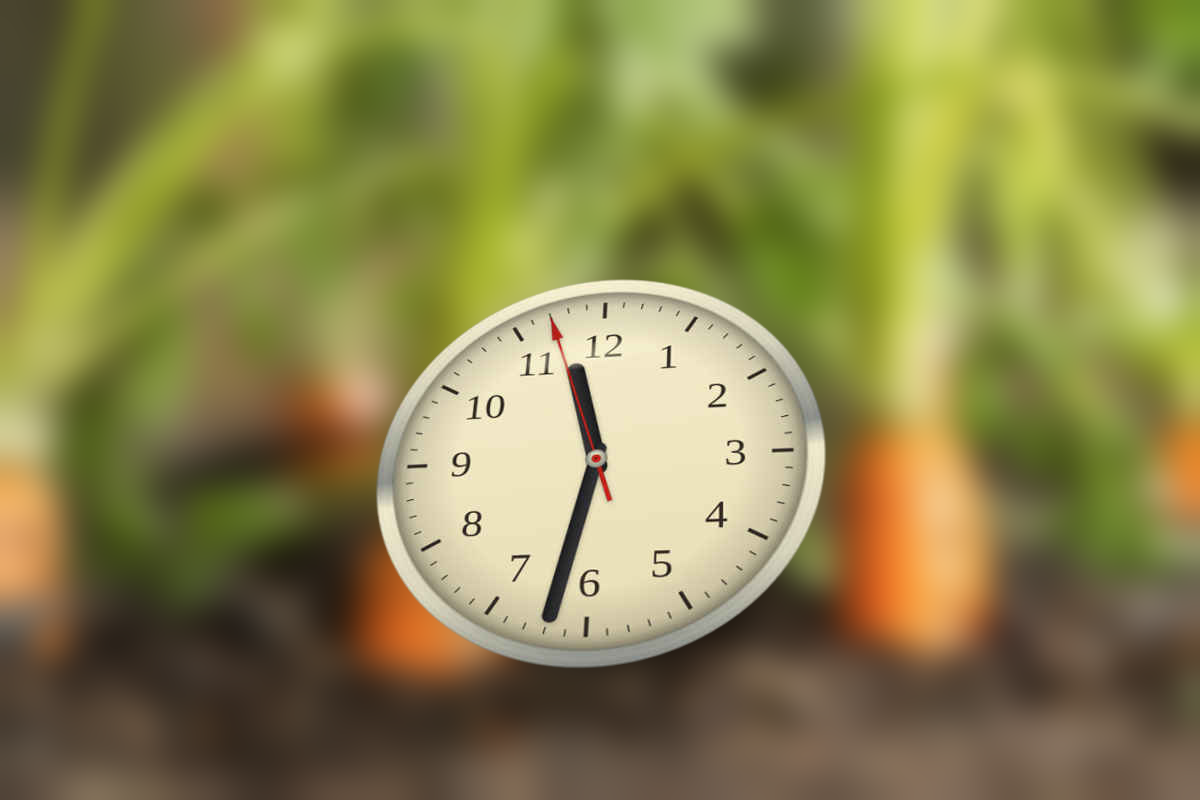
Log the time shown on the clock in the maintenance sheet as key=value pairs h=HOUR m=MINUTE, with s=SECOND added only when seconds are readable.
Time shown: h=11 m=31 s=57
